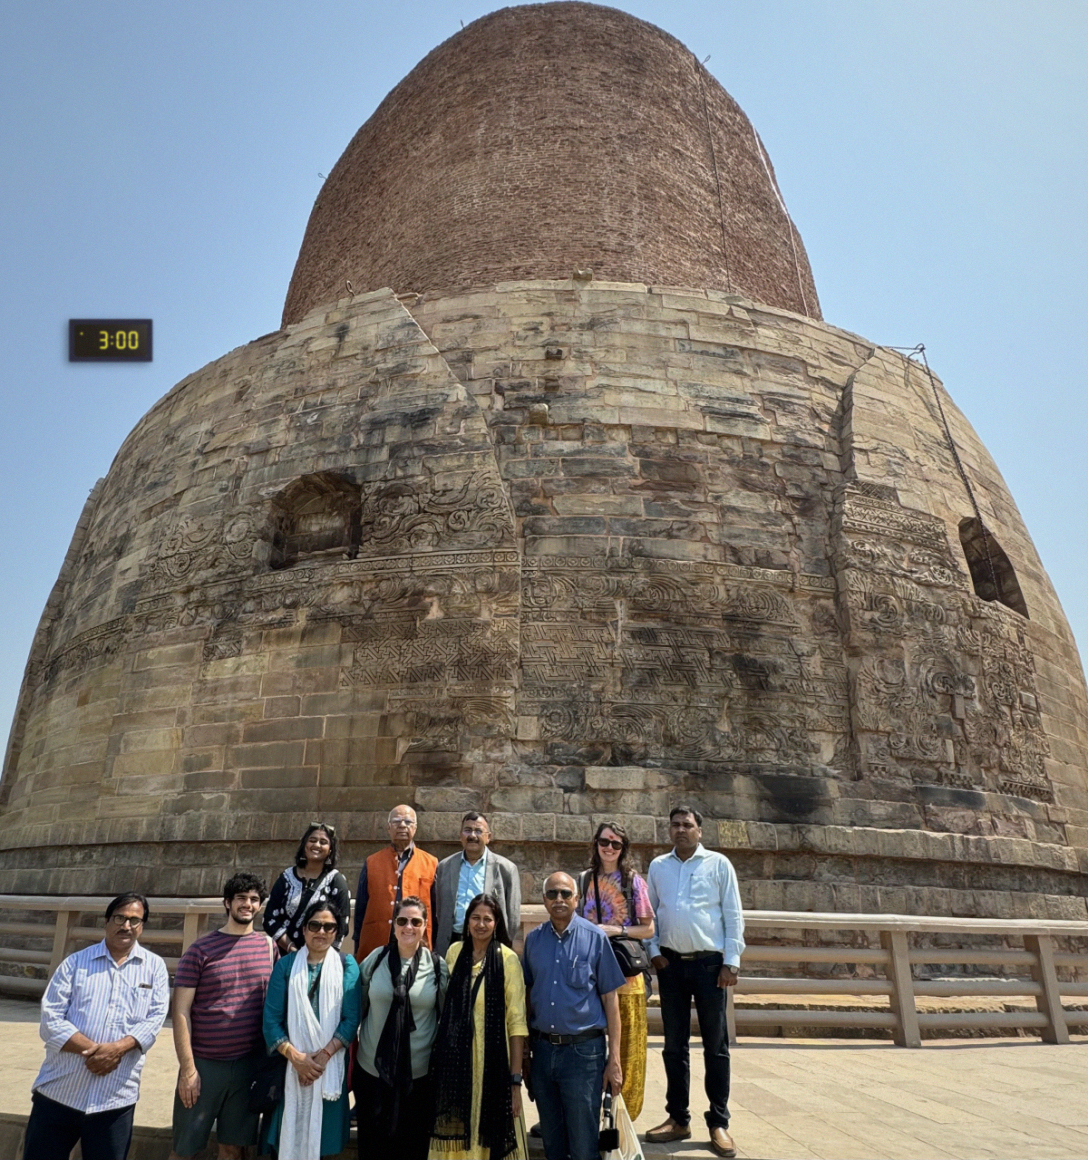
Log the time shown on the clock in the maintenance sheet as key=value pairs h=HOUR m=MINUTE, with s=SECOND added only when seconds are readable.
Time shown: h=3 m=0
